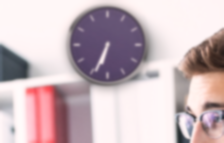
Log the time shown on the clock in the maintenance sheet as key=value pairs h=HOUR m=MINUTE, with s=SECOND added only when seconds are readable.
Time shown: h=6 m=34
